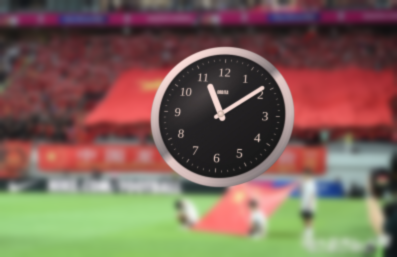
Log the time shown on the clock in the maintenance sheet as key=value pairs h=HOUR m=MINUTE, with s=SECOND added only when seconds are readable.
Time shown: h=11 m=9
